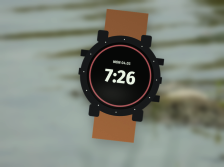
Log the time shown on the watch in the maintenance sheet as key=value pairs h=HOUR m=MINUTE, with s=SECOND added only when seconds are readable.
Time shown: h=7 m=26
